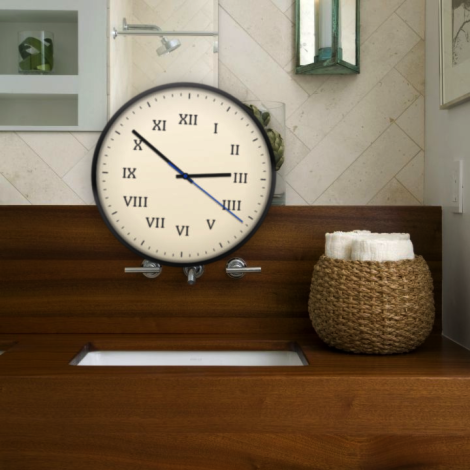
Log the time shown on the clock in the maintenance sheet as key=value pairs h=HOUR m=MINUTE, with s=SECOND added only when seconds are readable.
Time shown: h=2 m=51 s=21
